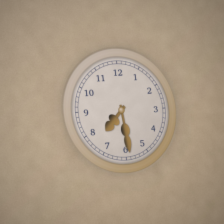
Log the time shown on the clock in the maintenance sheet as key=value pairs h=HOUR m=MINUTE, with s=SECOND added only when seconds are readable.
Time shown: h=7 m=29
